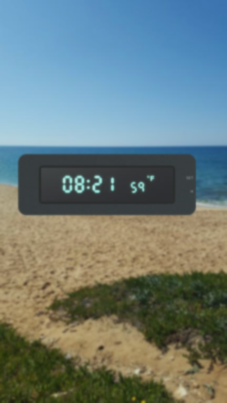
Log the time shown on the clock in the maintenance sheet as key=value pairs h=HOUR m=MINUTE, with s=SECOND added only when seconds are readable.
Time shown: h=8 m=21
